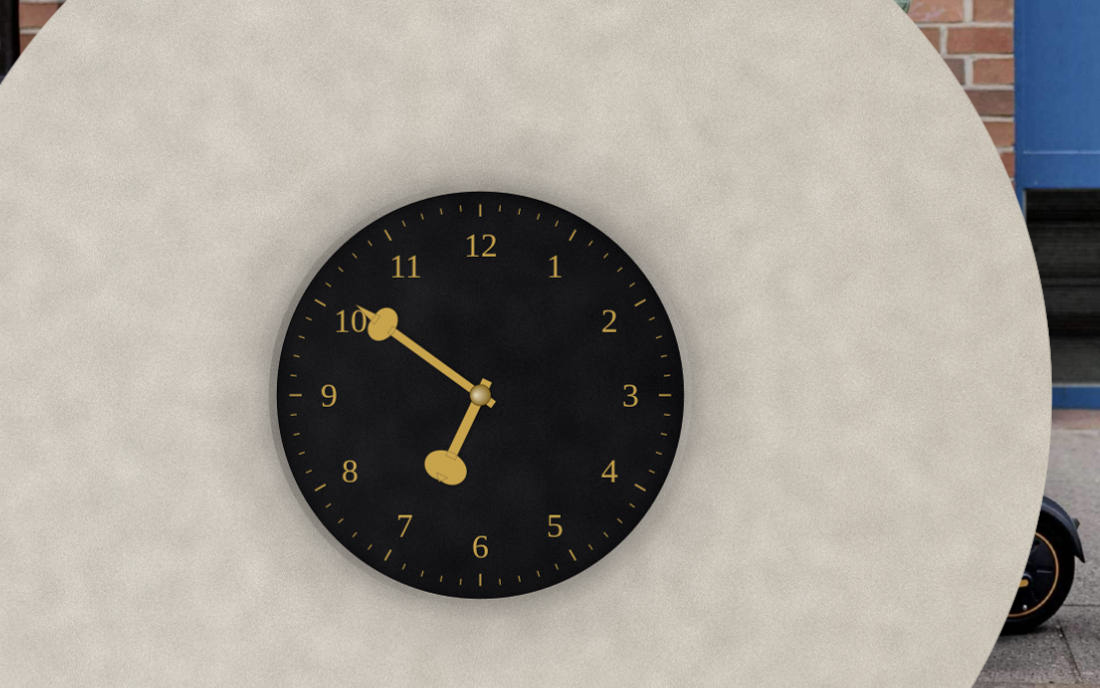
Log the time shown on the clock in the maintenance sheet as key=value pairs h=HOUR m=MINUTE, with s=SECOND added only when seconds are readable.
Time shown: h=6 m=51
